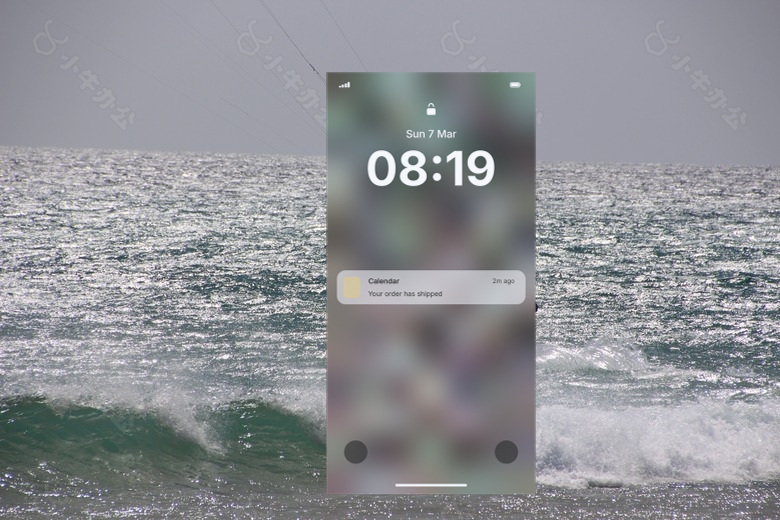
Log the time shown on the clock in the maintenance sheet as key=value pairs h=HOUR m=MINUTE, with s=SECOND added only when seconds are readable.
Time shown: h=8 m=19
